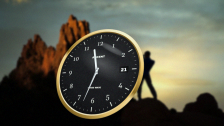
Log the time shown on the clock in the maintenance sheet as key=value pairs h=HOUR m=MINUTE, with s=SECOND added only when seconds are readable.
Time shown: h=11 m=33
